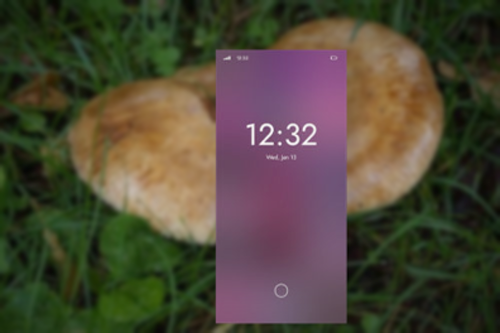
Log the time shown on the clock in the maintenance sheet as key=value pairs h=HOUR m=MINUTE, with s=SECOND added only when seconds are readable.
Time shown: h=12 m=32
